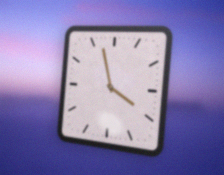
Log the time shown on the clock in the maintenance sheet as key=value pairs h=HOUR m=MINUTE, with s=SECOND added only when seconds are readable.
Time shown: h=3 m=57
